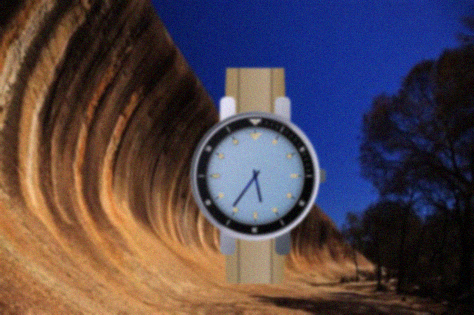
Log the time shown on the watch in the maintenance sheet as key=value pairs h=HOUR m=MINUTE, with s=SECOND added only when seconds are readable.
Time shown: h=5 m=36
